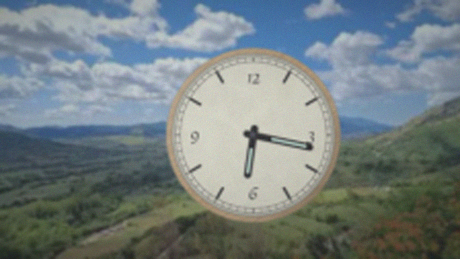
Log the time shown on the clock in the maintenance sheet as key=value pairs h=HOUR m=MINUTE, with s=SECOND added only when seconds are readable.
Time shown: h=6 m=17
